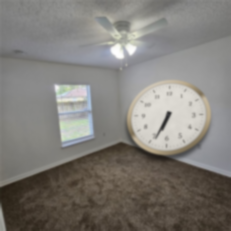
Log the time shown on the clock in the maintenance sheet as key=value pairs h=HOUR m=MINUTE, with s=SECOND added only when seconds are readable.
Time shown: h=6 m=34
